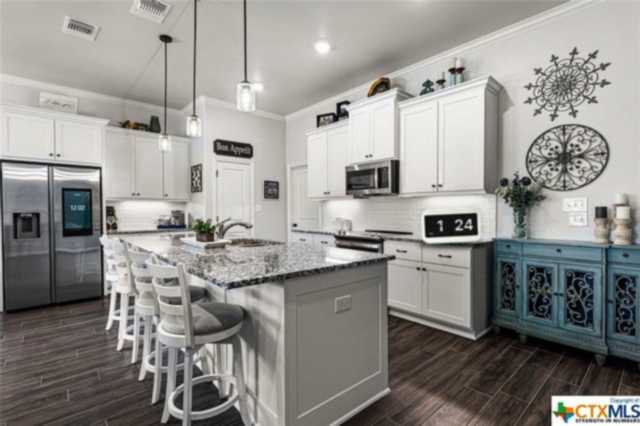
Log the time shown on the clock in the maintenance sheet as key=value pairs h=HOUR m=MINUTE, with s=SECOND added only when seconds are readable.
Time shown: h=1 m=24
